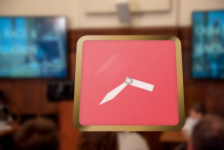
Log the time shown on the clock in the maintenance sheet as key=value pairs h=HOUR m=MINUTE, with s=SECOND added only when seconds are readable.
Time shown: h=3 m=38
